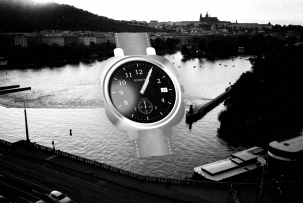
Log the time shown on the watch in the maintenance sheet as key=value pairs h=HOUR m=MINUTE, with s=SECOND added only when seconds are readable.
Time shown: h=1 m=5
